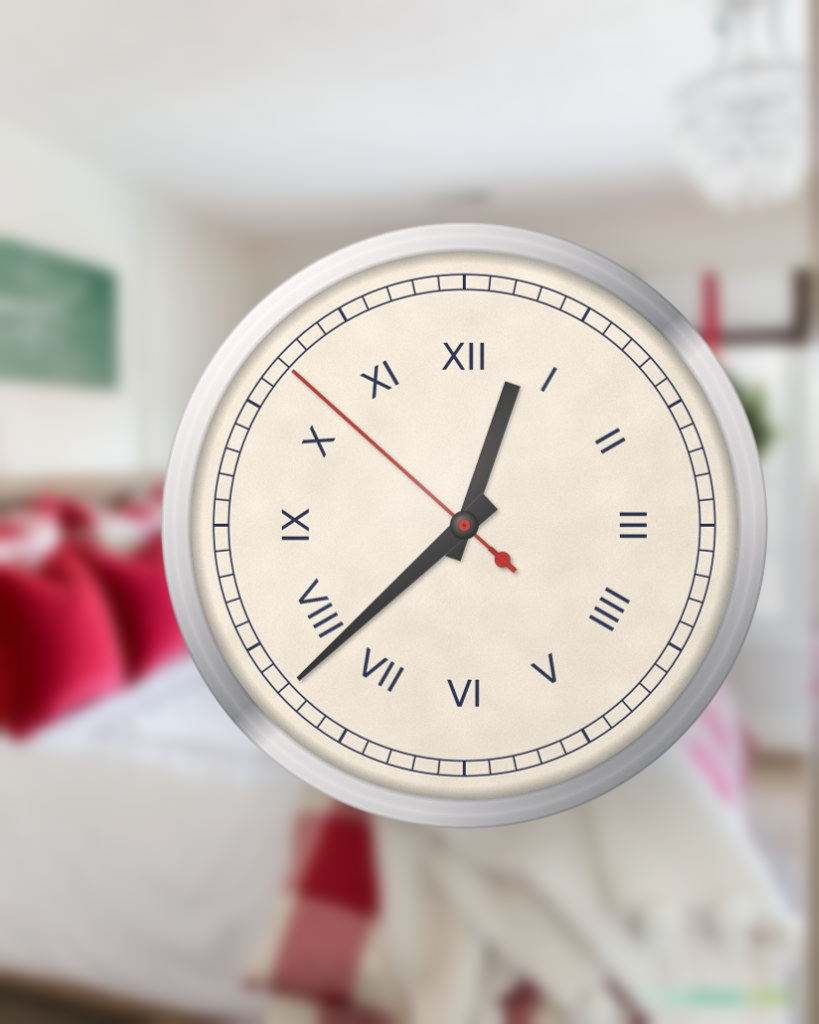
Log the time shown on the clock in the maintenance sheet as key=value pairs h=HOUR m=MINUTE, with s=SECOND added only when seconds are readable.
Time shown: h=12 m=37 s=52
